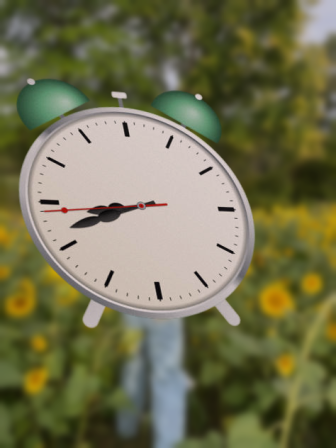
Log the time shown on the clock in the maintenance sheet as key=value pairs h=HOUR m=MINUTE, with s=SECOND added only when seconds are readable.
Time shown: h=8 m=41 s=44
